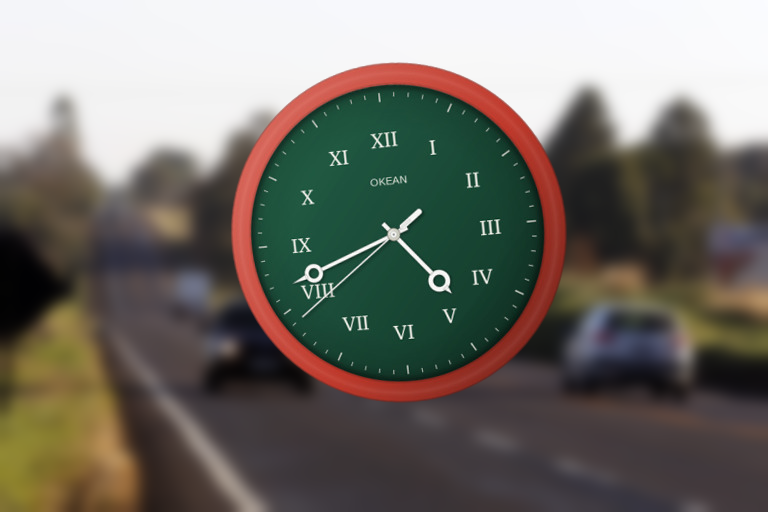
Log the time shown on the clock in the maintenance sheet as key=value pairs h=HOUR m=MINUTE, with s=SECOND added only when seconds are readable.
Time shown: h=4 m=41 s=39
